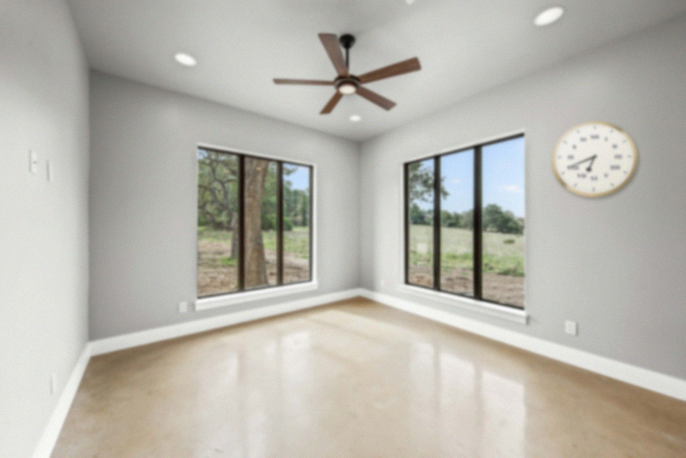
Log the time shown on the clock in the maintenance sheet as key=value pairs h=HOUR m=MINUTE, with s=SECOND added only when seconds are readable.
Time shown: h=6 m=41
